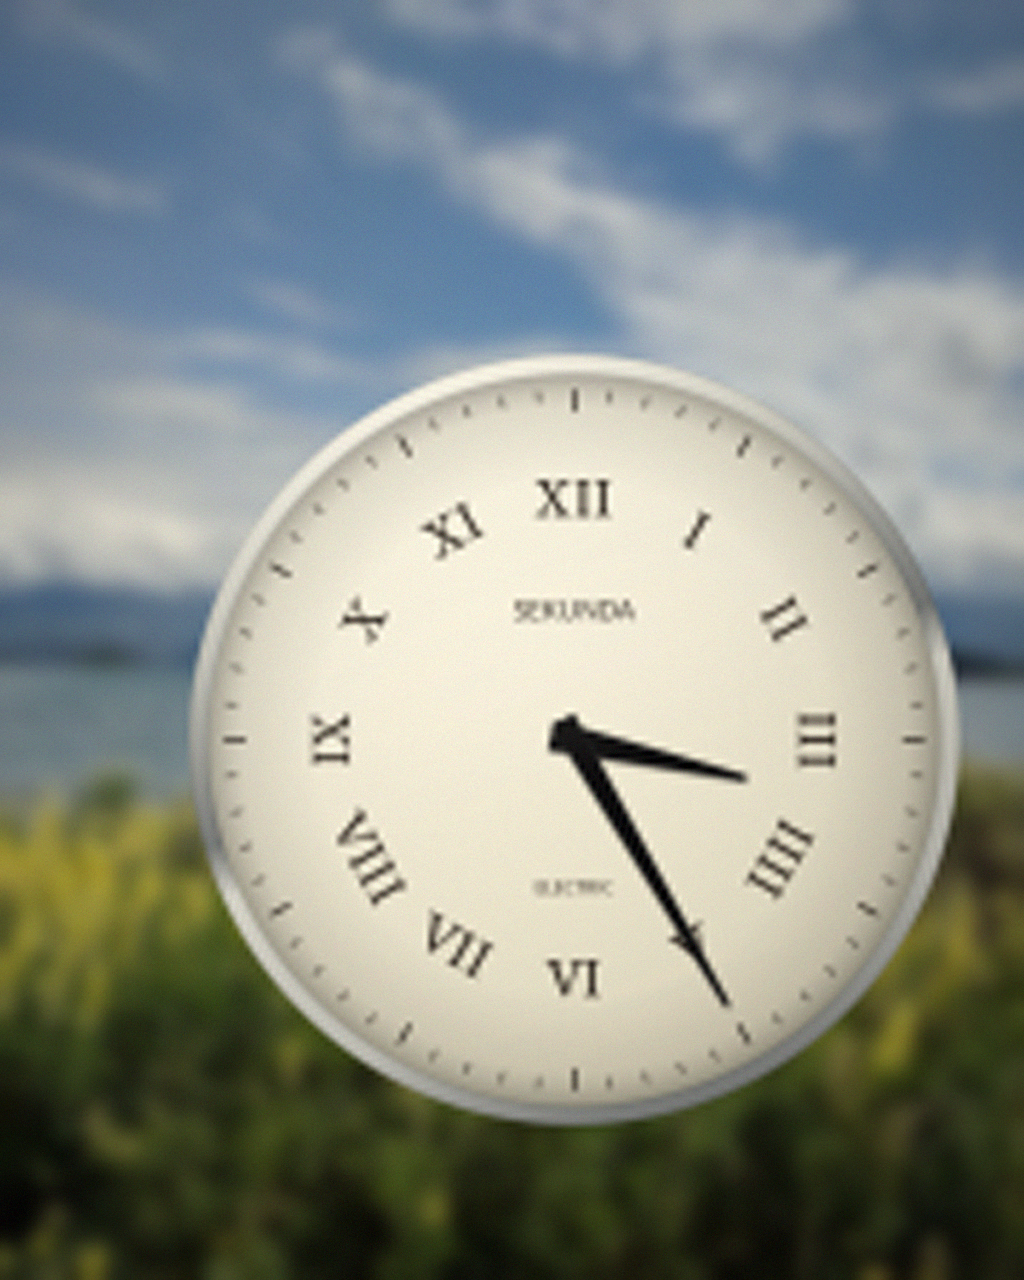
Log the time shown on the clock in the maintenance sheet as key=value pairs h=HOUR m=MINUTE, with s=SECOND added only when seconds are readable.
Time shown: h=3 m=25
